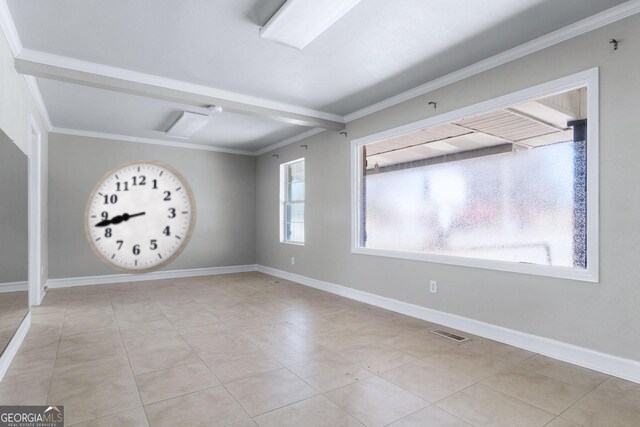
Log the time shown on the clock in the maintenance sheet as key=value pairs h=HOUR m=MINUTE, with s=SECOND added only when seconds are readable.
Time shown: h=8 m=43
